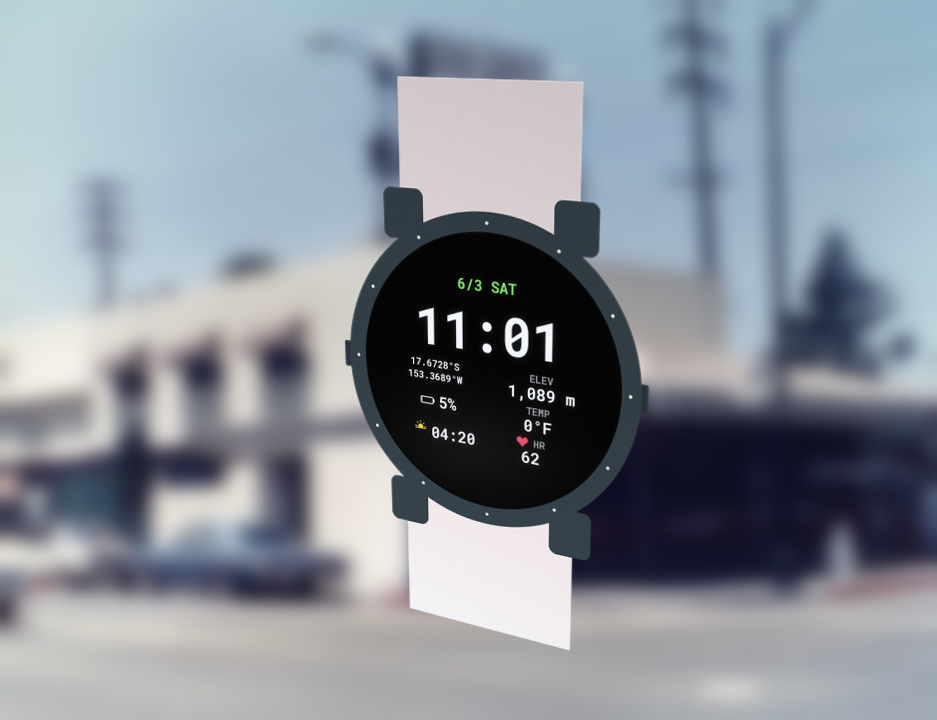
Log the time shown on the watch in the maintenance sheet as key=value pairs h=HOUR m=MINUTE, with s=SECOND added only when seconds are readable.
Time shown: h=11 m=1
